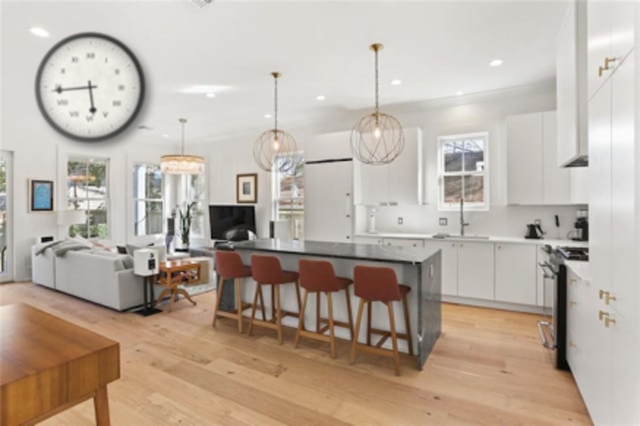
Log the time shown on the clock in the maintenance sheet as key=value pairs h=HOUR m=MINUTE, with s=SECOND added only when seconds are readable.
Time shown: h=5 m=44
